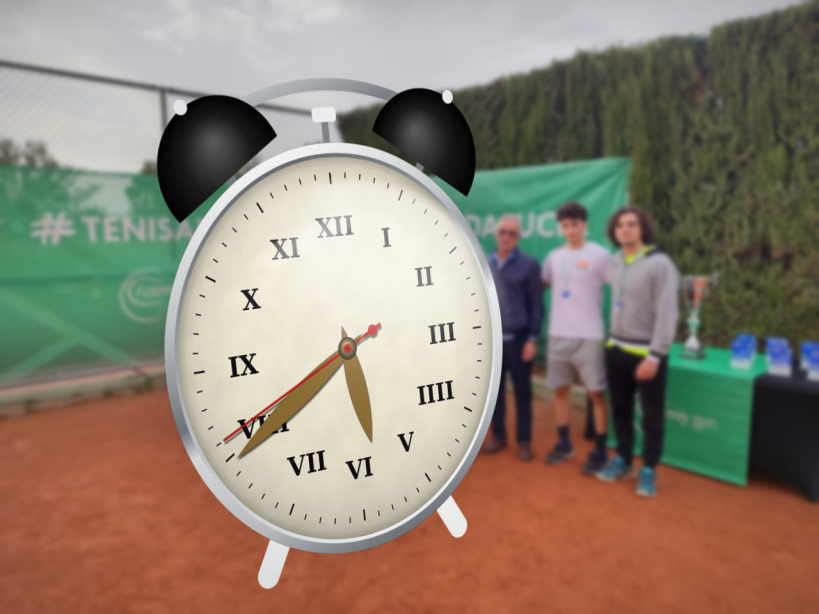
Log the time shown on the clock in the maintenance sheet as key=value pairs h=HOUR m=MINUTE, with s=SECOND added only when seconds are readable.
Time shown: h=5 m=39 s=41
